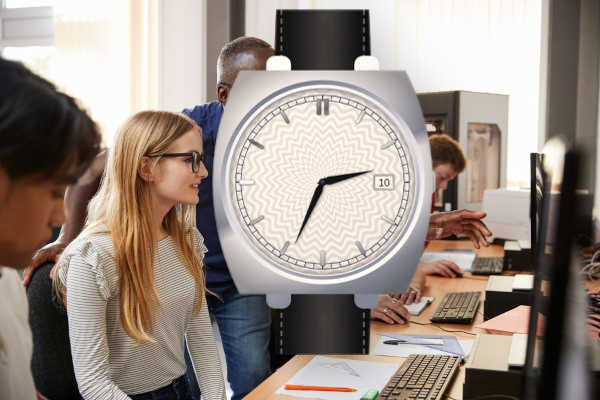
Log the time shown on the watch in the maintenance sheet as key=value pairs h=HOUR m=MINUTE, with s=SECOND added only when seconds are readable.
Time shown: h=2 m=34
